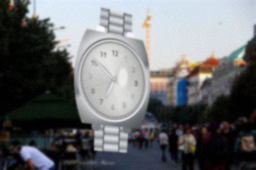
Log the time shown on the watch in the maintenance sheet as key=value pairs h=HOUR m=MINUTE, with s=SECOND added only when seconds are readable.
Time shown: h=6 m=51
